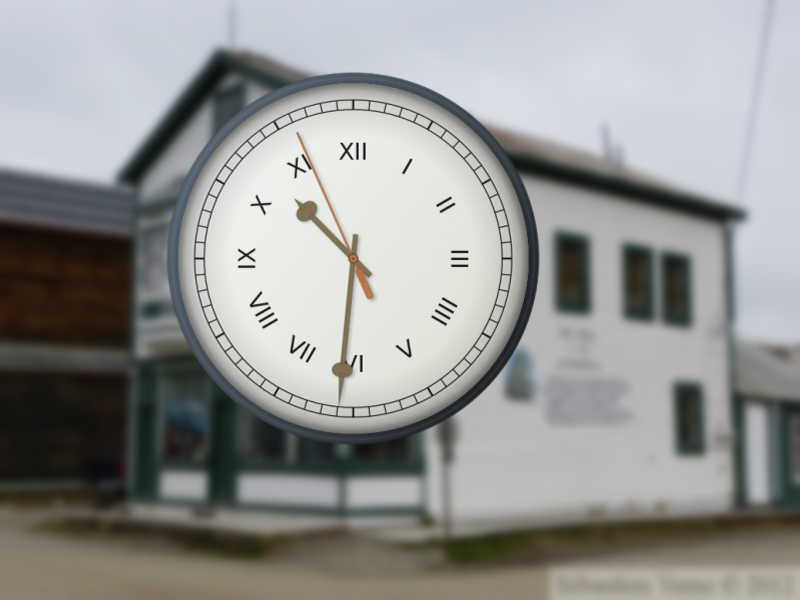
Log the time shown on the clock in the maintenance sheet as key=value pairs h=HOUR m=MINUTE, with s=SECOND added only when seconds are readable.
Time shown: h=10 m=30 s=56
